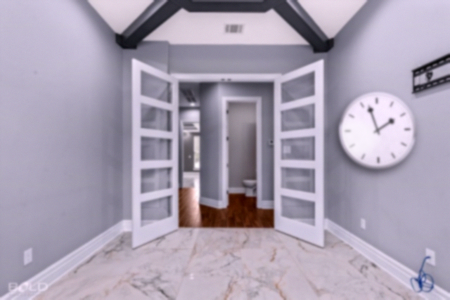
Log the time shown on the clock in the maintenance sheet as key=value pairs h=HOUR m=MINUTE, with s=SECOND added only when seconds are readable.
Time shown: h=1 m=57
